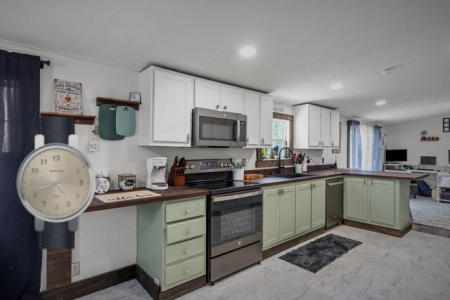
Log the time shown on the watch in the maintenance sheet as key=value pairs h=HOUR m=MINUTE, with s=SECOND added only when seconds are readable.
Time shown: h=4 m=42
